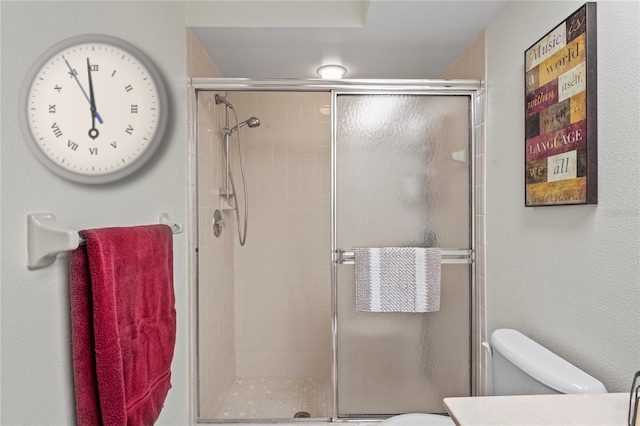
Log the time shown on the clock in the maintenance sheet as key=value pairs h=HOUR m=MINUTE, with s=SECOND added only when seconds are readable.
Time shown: h=5 m=58 s=55
